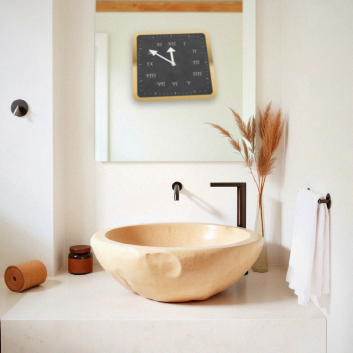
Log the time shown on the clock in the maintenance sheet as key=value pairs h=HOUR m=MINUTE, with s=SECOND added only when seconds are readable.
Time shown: h=11 m=51
